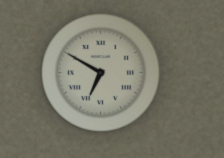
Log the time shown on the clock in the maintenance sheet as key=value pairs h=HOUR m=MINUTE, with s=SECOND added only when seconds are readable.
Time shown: h=6 m=50
